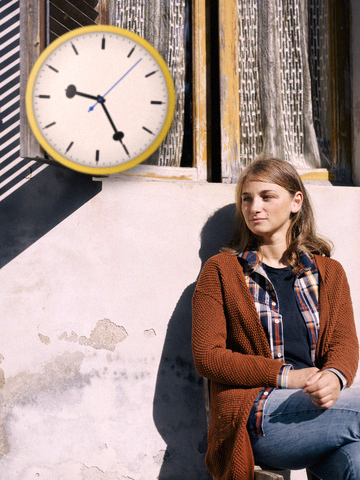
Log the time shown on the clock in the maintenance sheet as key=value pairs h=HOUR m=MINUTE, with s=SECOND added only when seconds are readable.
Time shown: h=9 m=25 s=7
